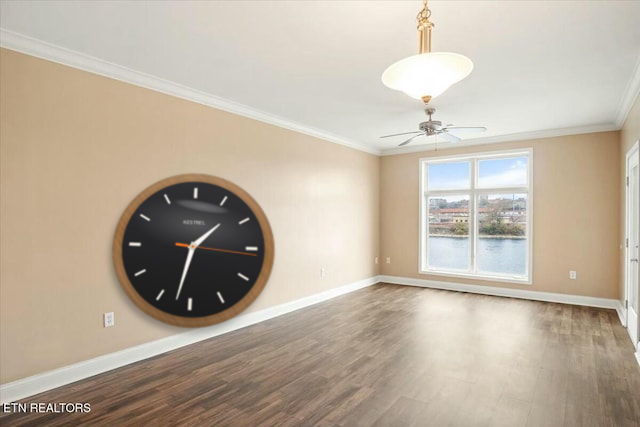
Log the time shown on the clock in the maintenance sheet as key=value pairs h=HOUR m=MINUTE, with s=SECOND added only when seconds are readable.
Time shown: h=1 m=32 s=16
